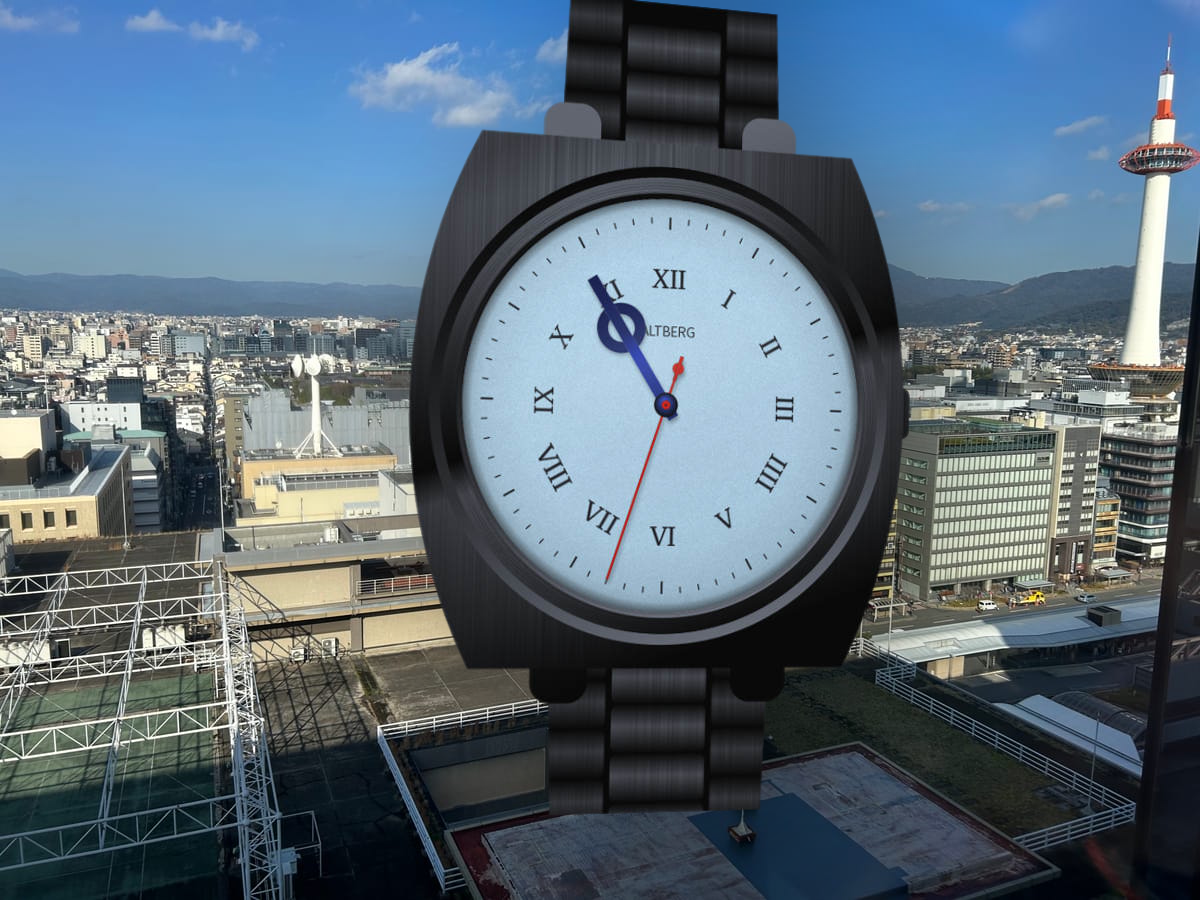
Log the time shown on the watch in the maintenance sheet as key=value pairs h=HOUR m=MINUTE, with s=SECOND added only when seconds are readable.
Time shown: h=10 m=54 s=33
